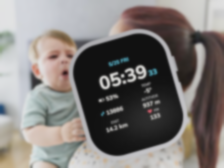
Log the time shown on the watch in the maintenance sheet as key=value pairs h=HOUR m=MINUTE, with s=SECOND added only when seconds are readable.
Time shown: h=5 m=39
